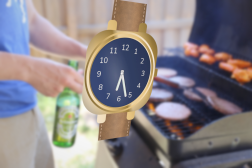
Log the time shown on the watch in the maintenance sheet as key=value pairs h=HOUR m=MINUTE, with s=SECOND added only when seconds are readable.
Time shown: h=6 m=27
